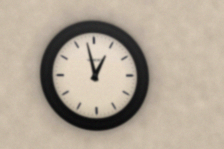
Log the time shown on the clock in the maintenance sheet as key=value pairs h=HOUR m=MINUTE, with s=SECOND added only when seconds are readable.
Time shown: h=12 m=58
